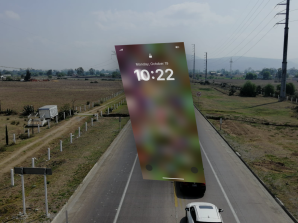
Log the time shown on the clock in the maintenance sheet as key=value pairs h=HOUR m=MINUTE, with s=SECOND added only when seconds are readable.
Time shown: h=10 m=22
